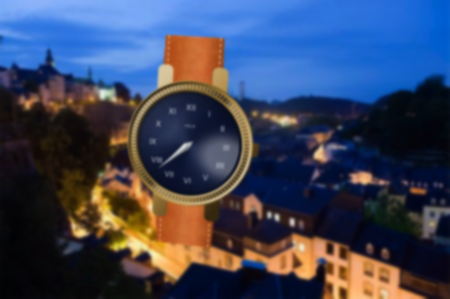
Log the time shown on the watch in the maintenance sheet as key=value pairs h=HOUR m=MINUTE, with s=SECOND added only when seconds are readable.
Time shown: h=7 m=38
